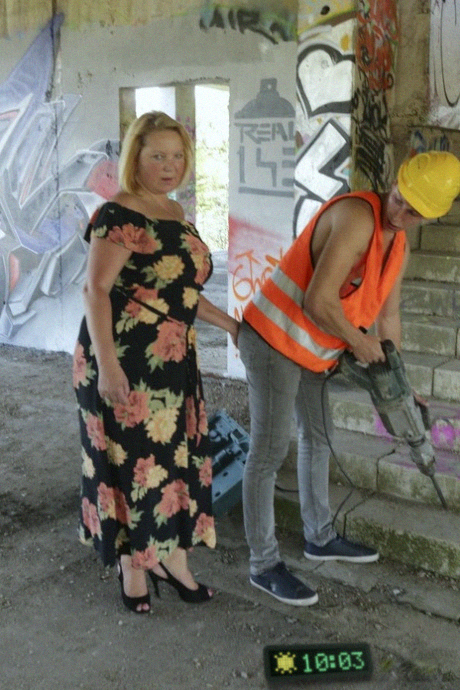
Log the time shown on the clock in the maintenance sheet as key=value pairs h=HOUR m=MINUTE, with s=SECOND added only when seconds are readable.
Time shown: h=10 m=3
